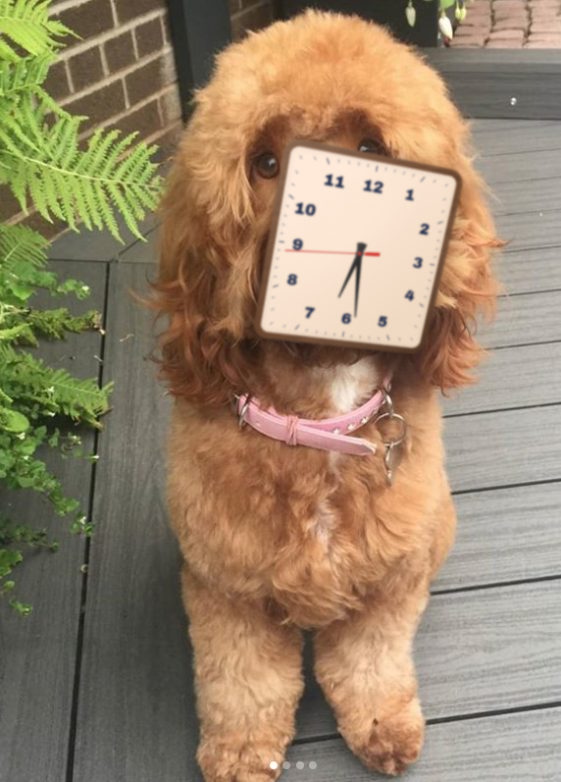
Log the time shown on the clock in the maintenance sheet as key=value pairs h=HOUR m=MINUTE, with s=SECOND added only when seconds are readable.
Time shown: h=6 m=28 s=44
